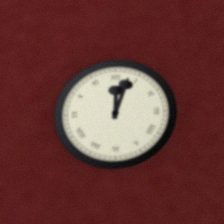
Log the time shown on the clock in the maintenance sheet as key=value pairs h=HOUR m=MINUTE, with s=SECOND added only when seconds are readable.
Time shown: h=12 m=3
